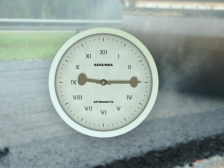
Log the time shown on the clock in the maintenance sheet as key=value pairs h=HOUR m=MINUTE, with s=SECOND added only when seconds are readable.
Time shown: h=9 m=15
